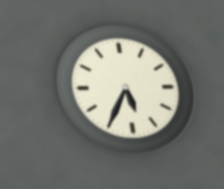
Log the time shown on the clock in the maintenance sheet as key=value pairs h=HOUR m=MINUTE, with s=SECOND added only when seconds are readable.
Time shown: h=5 m=35
